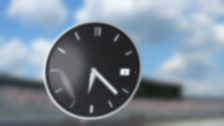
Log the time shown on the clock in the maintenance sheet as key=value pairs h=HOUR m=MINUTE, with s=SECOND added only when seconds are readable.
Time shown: h=6 m=22
